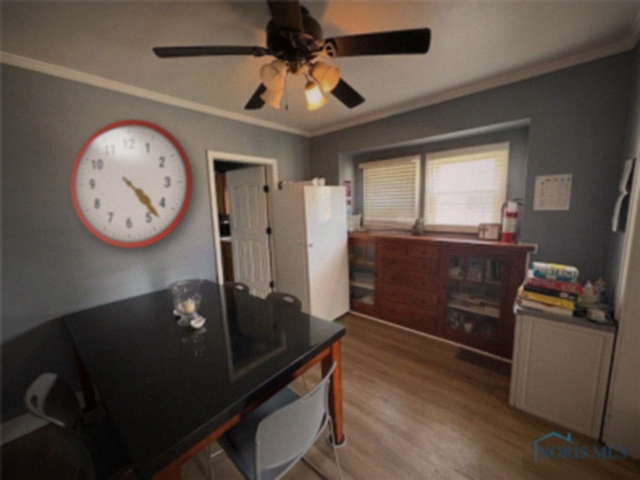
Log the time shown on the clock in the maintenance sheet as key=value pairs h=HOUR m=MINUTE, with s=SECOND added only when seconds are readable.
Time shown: h=4 m=23
